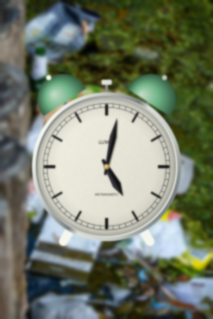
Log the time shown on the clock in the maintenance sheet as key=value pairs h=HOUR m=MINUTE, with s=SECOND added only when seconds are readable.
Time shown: h=5 m=2
